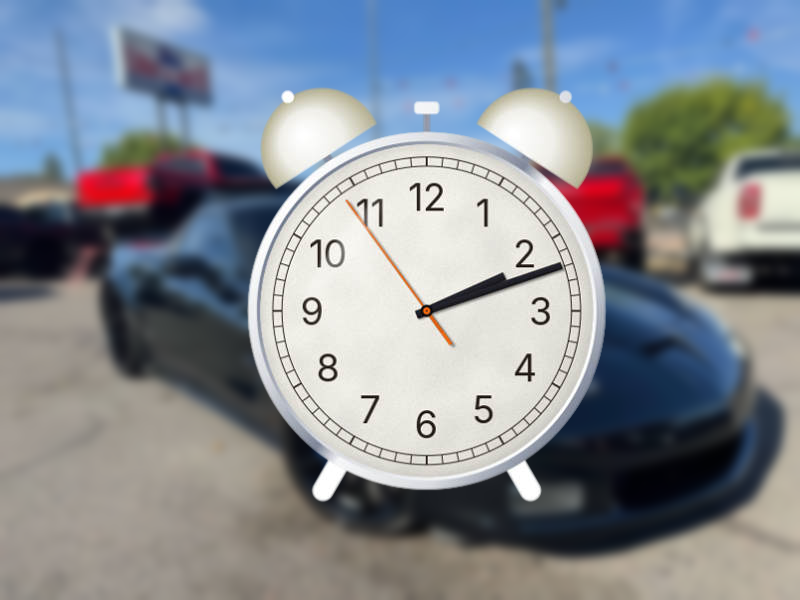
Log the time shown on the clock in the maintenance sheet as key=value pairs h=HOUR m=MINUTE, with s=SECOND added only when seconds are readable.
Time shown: h=2 m=11 s=54
